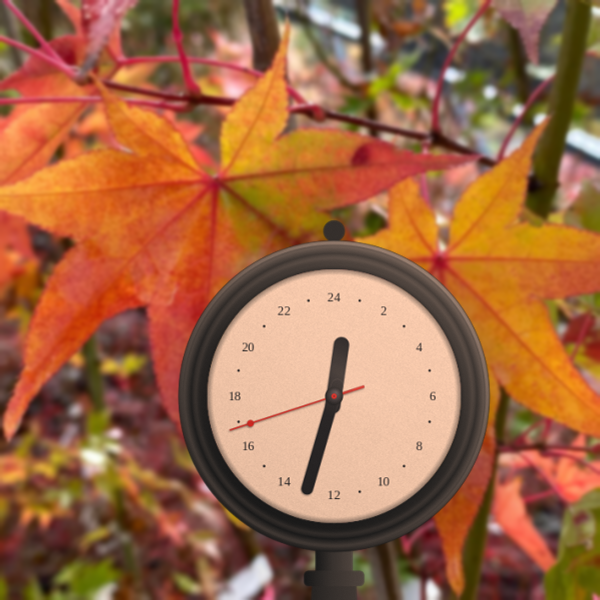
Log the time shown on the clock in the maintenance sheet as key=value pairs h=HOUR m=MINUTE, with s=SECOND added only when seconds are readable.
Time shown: h=0 m=32 s=42
